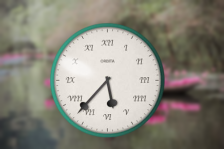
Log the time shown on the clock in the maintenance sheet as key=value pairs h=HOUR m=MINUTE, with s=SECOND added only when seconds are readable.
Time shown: h=5 m=37
